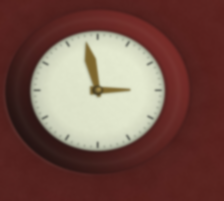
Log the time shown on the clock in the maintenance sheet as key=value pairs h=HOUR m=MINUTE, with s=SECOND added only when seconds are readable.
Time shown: h=2 m=58
